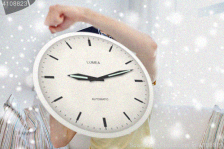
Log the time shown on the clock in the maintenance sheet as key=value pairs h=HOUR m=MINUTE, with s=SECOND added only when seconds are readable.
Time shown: h=9 m=12
